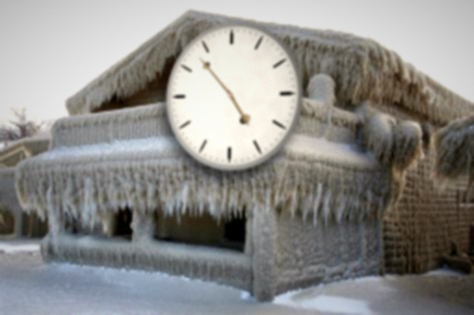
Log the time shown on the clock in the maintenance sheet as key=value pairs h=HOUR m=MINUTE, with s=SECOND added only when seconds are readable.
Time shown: h=4 m=53
